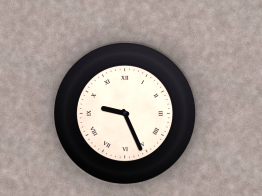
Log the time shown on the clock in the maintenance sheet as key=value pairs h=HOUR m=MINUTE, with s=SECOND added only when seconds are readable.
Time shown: h=9 m=26
